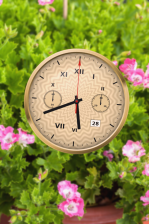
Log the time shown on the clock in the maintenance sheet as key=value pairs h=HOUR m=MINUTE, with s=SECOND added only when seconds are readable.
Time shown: h=5 m=41
